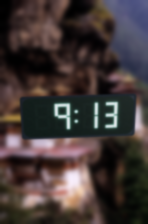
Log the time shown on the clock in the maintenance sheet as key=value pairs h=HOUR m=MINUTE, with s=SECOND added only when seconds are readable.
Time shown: h=9 m=13
